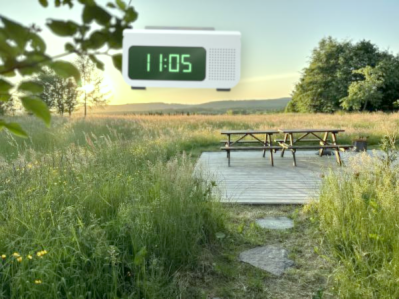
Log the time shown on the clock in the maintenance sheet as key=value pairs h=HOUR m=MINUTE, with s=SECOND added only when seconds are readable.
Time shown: h=11 m=5
